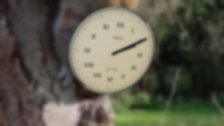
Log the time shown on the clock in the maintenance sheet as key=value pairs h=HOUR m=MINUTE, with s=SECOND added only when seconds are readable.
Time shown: h=2 m=10
